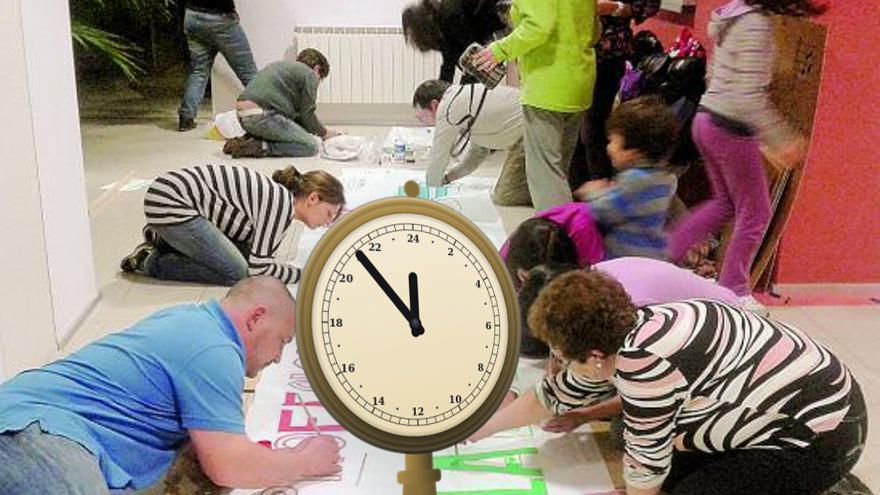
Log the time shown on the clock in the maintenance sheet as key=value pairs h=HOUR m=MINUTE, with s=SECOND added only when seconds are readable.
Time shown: h=23 m=53
